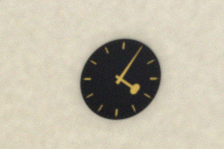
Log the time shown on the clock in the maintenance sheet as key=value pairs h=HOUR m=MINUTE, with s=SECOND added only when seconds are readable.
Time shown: h=4 m=5
